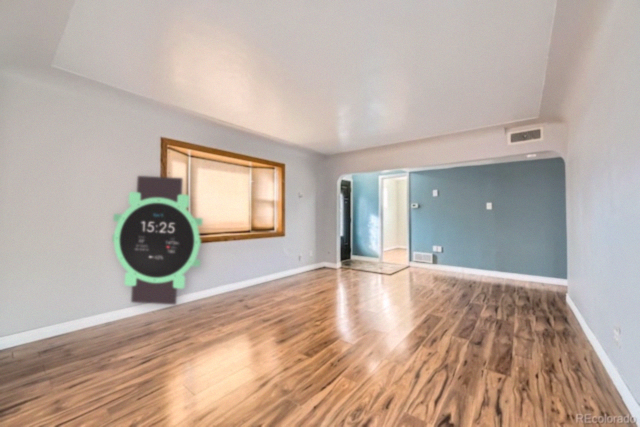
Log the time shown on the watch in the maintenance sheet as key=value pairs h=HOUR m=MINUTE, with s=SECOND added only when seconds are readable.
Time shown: h=15 m=25
